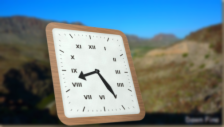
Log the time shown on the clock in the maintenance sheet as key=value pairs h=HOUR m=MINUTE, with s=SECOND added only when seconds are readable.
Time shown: h=8 m=25
